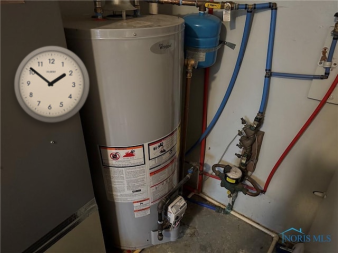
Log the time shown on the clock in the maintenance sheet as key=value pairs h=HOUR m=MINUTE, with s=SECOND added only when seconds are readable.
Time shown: h=1 m=51
